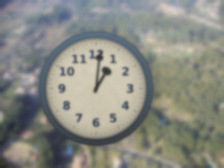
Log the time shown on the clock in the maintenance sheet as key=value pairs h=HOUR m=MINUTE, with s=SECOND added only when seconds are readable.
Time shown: h=1 m=1
